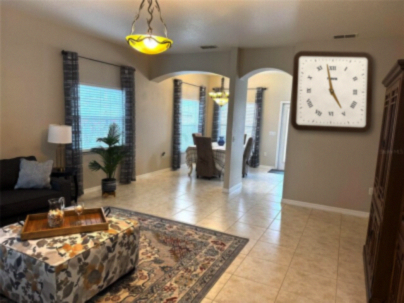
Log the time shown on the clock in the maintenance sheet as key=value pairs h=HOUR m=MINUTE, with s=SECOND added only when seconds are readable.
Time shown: h=4 m=58
